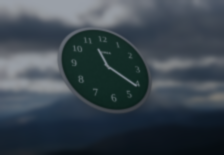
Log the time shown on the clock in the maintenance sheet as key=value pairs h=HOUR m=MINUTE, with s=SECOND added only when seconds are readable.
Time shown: h=11 m=21
